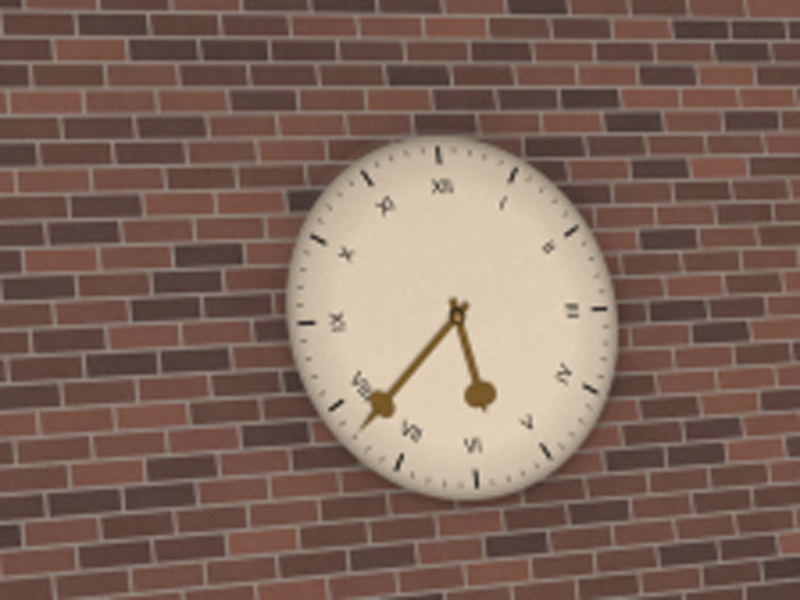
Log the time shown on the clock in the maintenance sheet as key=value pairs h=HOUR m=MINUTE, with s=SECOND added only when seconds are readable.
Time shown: h=5 m=38
